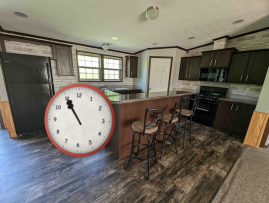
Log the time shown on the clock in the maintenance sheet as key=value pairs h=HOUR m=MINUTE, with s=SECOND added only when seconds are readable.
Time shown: h=10 m=55
